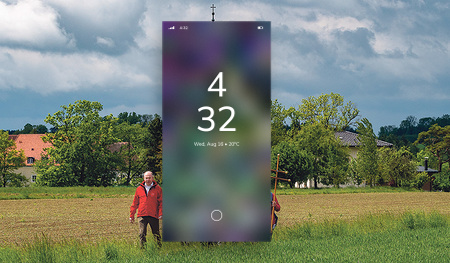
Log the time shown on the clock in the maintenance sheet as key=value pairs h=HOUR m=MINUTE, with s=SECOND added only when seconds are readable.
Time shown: h=4 m=32
